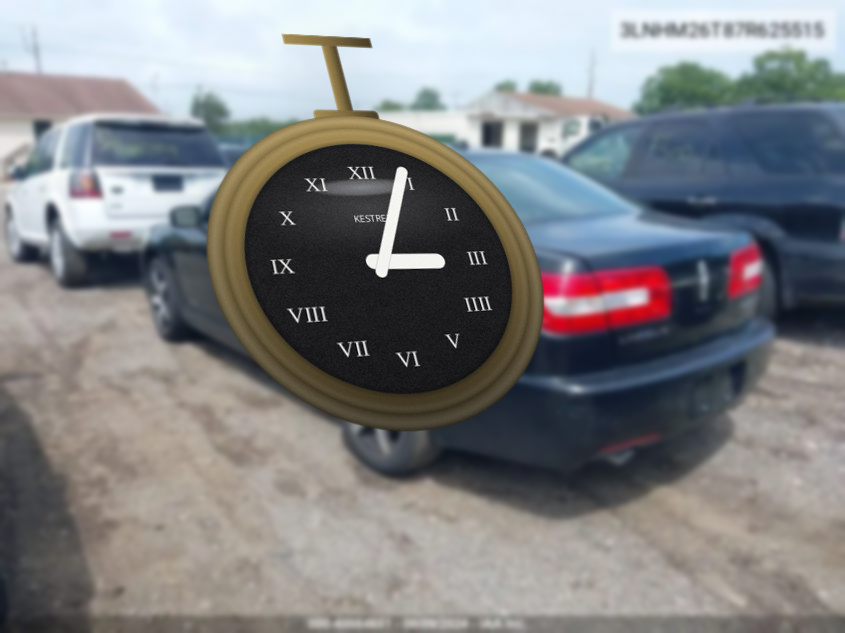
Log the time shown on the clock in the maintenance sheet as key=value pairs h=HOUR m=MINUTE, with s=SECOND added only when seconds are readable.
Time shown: h=3 m=4
